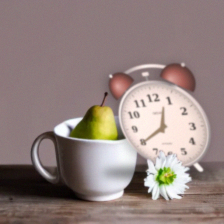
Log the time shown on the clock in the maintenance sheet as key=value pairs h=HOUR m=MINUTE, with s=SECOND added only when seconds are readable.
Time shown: h=12 m=40
